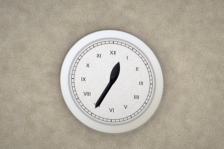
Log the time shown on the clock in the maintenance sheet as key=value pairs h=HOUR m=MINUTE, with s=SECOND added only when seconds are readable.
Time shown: h=12 m=35
